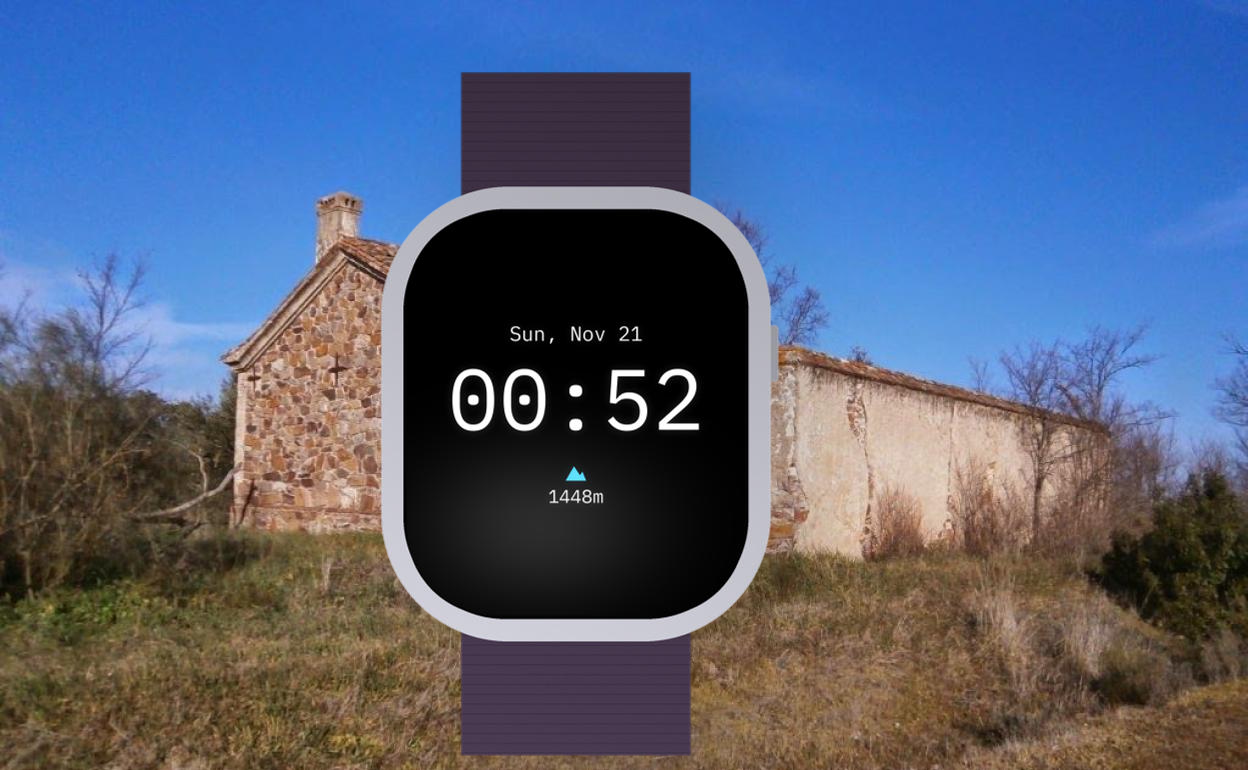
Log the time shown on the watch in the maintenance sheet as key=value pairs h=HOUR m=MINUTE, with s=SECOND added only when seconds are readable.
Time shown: h=0 m=52
